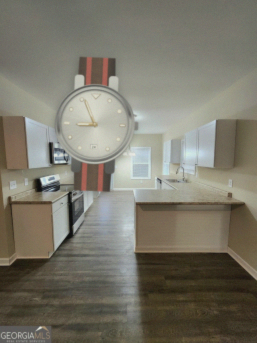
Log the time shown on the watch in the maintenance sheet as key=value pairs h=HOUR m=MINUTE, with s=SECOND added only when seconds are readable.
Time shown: h=8 m=56
